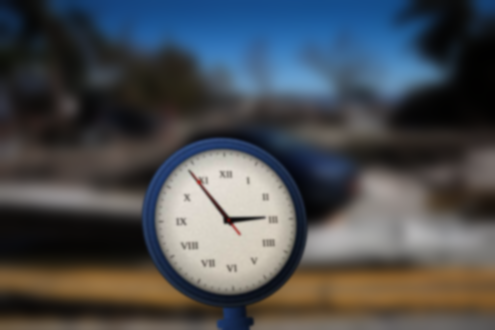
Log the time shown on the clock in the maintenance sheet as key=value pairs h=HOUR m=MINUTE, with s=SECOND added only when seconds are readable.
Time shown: h=2 m=53 s=54
